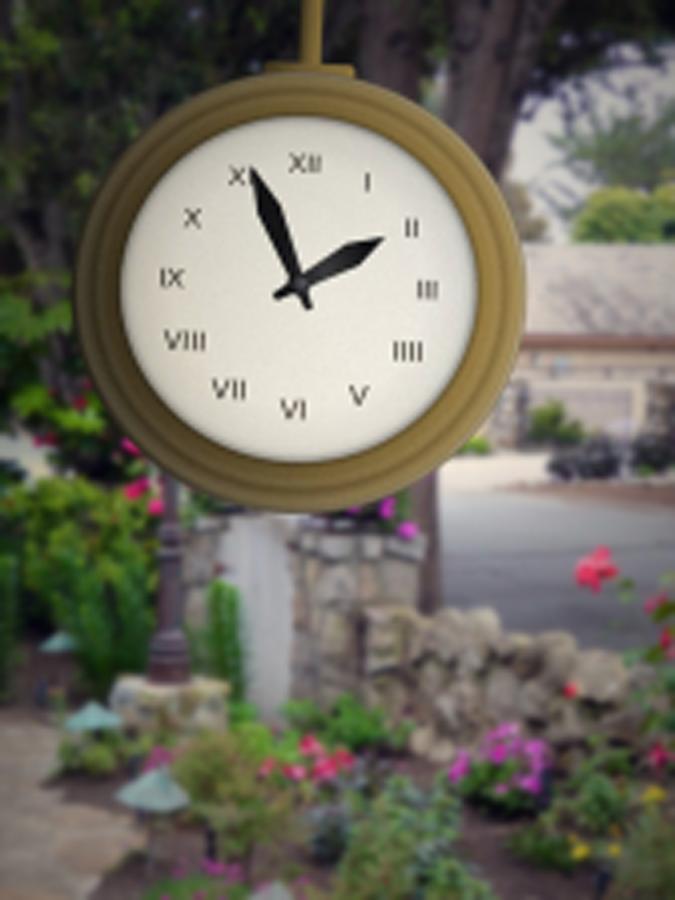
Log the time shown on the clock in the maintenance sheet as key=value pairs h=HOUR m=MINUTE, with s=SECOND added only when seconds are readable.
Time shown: h=1 m=56
